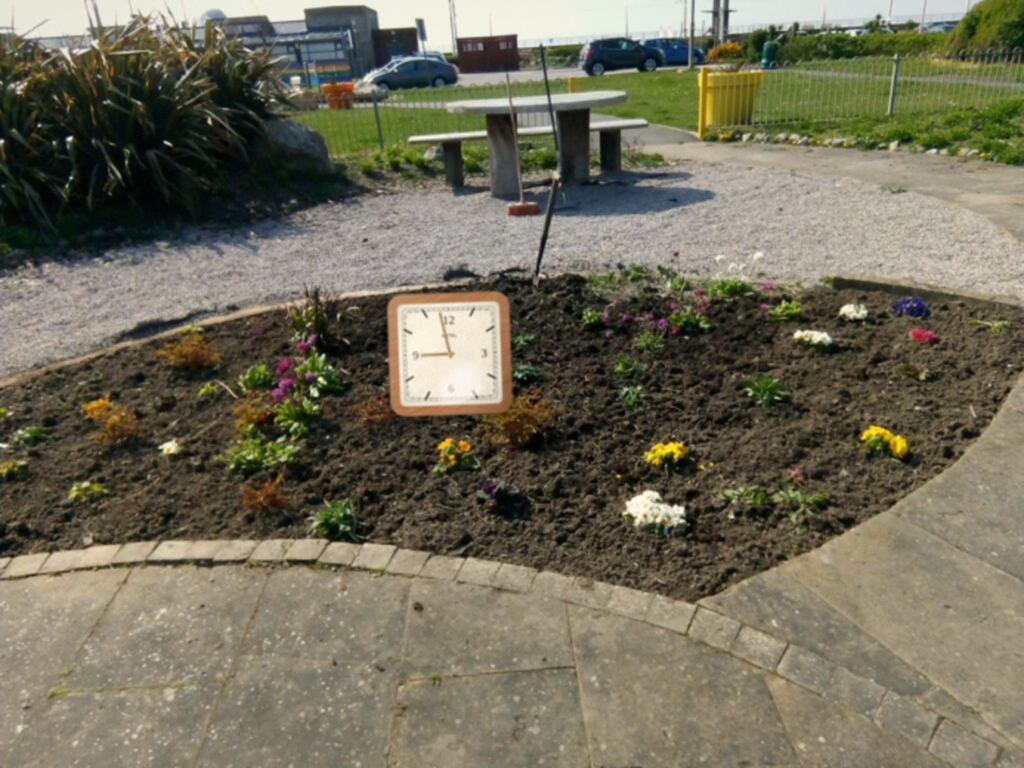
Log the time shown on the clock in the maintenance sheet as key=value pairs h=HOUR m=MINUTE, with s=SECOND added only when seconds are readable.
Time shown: h=8 m=58
